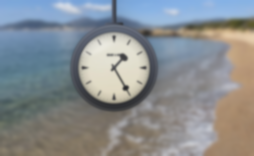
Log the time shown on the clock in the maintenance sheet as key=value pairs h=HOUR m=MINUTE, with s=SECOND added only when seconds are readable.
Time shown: h=1 m=25
